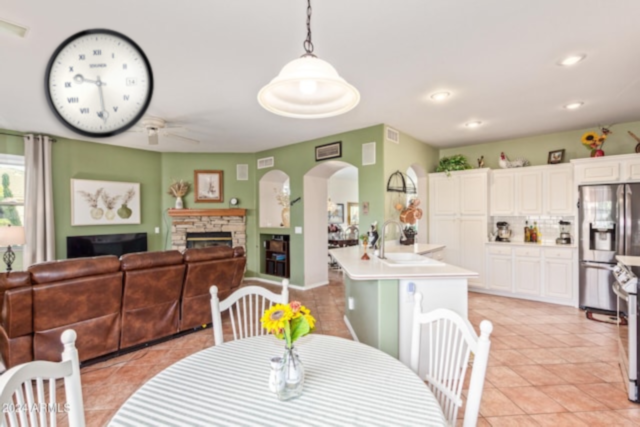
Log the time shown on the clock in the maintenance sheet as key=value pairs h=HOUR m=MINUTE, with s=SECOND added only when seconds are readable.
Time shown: h=9 m=29
